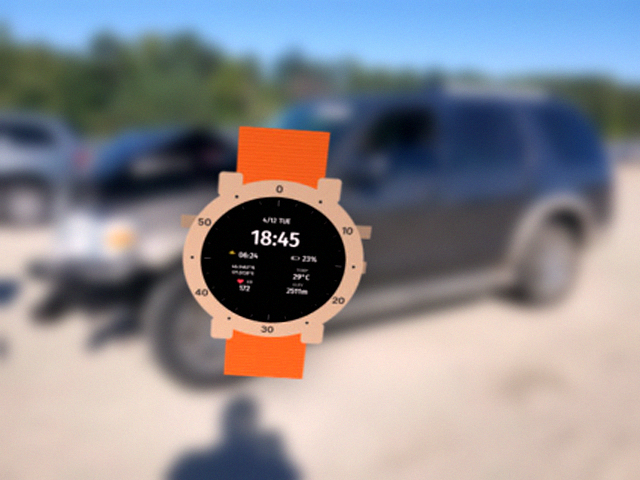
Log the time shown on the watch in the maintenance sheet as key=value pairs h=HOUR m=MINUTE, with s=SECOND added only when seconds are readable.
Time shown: h=18 m=45
